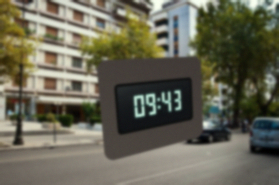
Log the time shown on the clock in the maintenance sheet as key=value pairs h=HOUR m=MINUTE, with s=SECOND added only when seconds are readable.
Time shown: h=9 m=43
